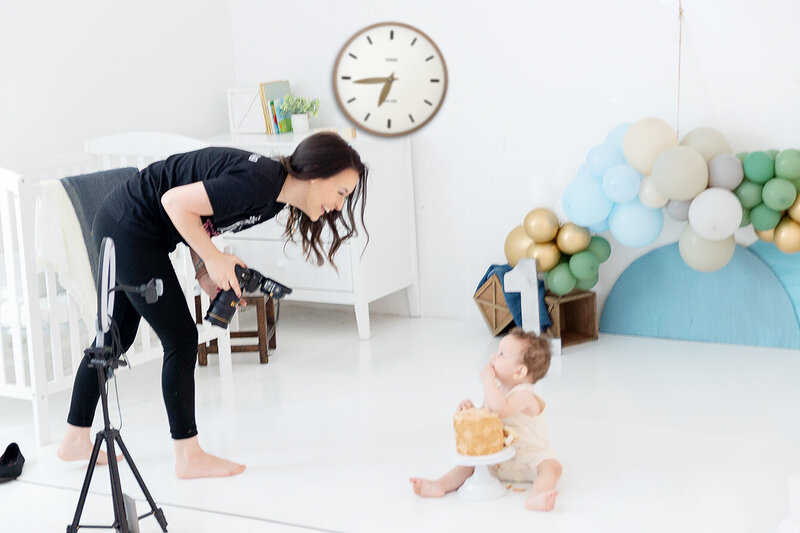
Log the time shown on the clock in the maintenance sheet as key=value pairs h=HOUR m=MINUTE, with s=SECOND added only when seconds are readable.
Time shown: h=6 m=44
